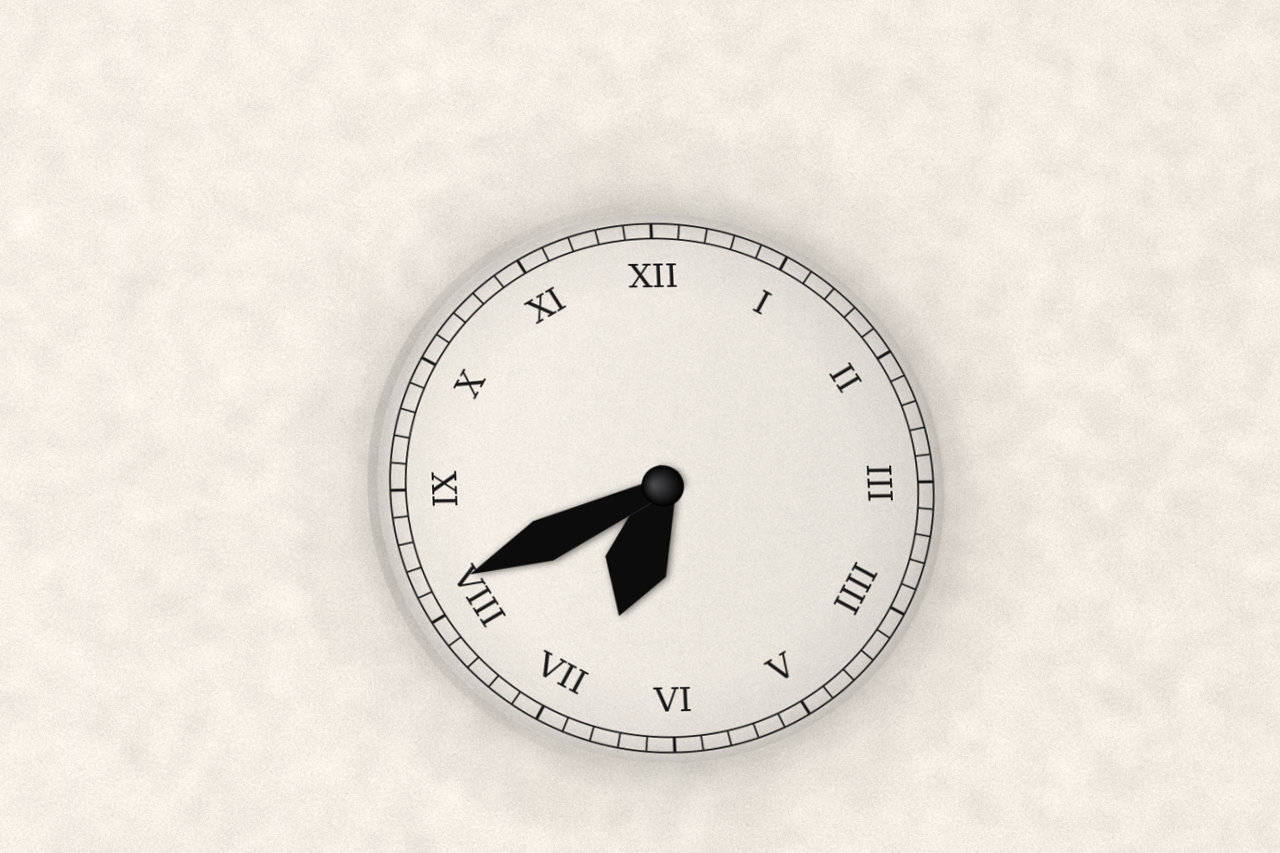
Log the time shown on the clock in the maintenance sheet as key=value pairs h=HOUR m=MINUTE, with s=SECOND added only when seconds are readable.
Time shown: h=6 m=41
